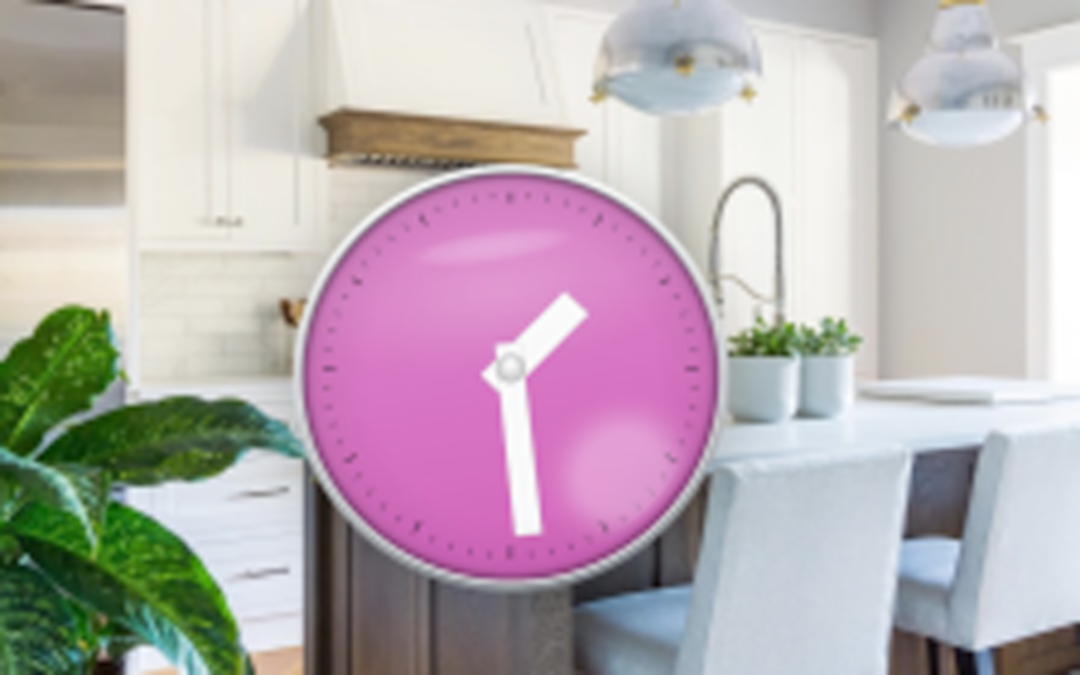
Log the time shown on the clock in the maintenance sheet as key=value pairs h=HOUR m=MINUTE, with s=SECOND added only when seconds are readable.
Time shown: h=1 m=29
